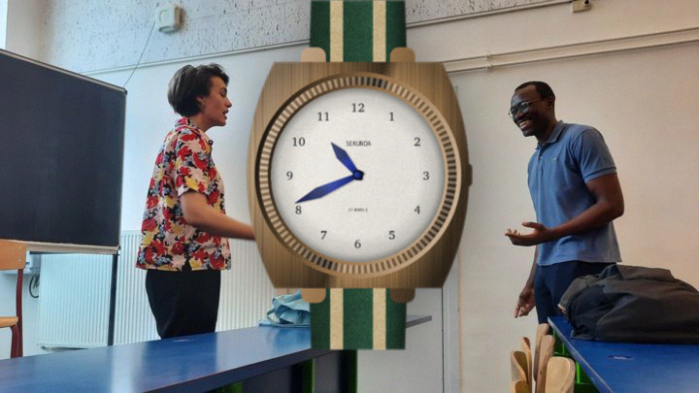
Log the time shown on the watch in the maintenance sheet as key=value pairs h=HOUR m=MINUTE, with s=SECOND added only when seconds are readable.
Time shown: h=10 m=41
